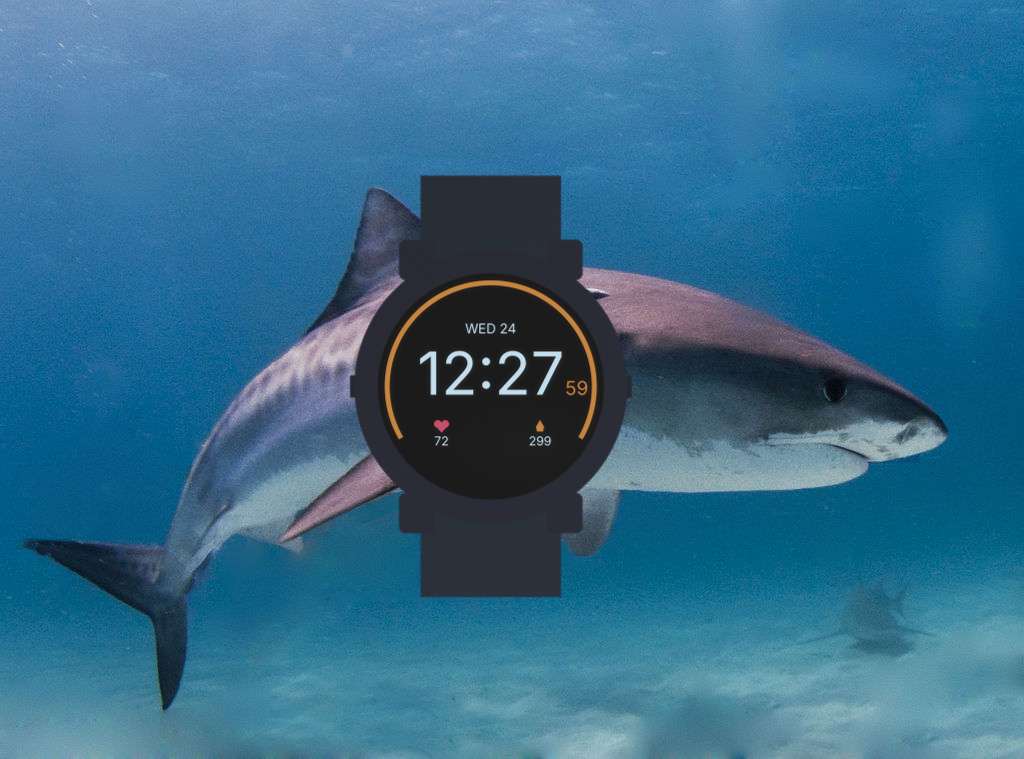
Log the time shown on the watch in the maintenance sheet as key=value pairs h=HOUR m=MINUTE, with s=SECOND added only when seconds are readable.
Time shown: h=12 m=27 s=59
